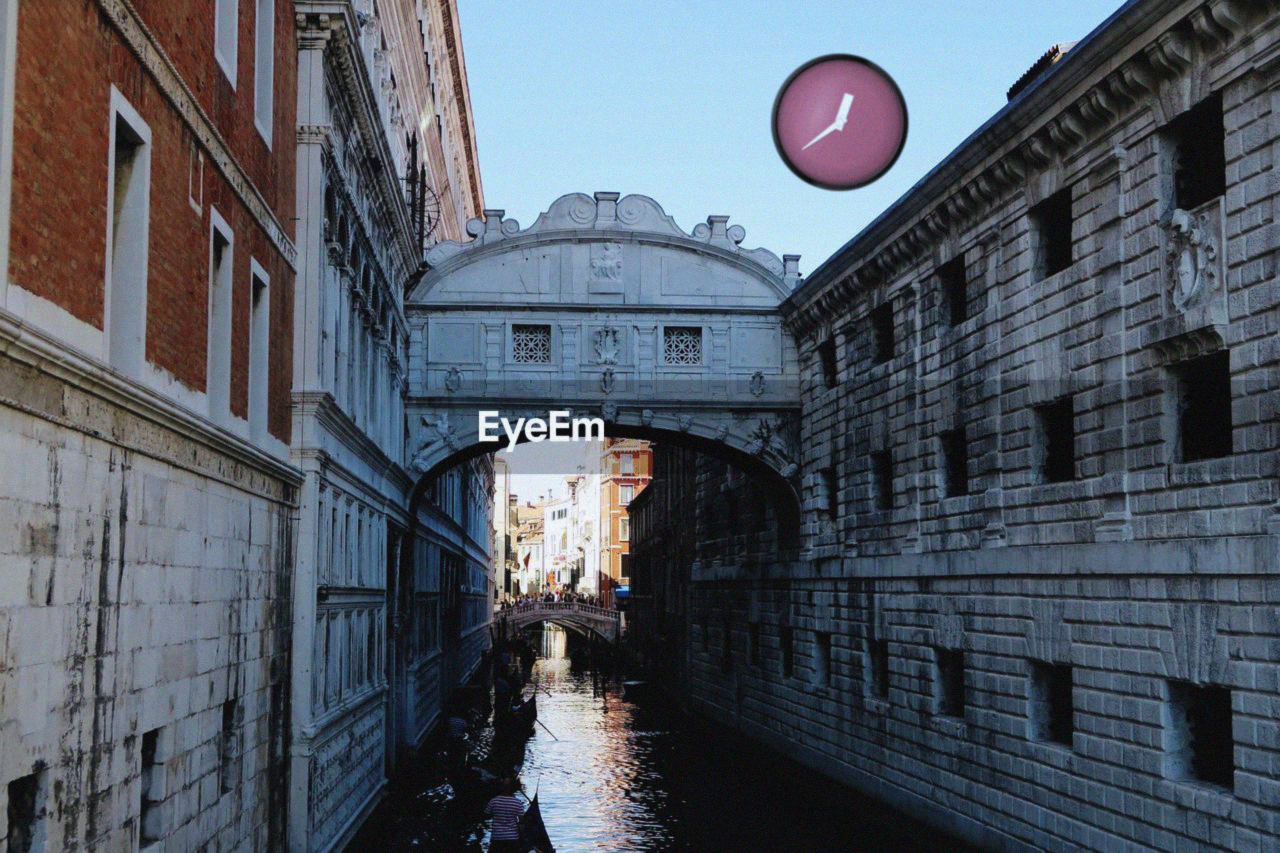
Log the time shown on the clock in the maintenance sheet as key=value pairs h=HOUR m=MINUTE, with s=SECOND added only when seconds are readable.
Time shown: h=12 m=39
